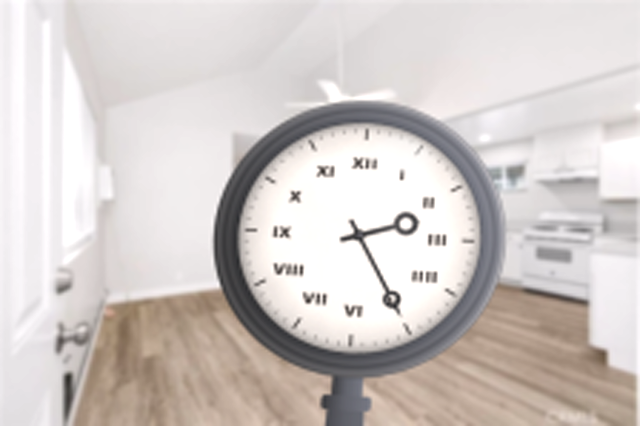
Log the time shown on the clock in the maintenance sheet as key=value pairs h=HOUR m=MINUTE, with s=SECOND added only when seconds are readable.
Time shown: h=2 m=25
